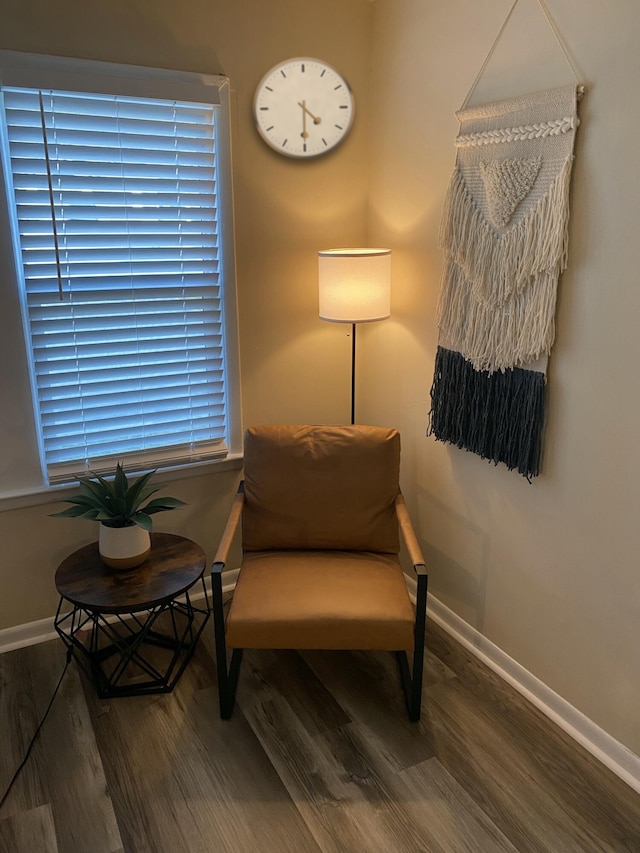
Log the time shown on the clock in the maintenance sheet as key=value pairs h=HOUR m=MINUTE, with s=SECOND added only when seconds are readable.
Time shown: h=4 m=30
